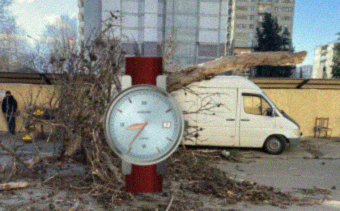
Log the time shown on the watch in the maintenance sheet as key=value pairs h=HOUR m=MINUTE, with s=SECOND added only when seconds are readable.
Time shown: h=8 m=36
